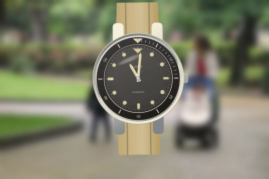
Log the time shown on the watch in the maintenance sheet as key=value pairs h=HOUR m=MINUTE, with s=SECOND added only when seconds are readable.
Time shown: h=11 m=1
